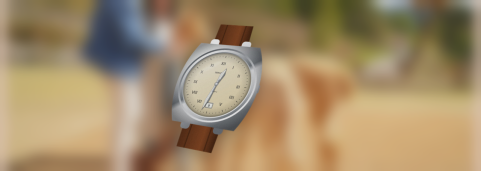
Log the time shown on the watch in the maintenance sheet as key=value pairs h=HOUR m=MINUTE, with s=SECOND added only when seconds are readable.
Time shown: h=12 m=32
